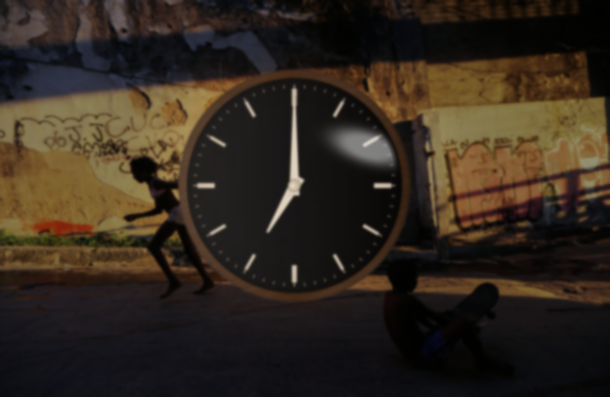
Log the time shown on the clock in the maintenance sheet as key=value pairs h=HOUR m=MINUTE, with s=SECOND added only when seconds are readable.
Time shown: h=7 m=0
